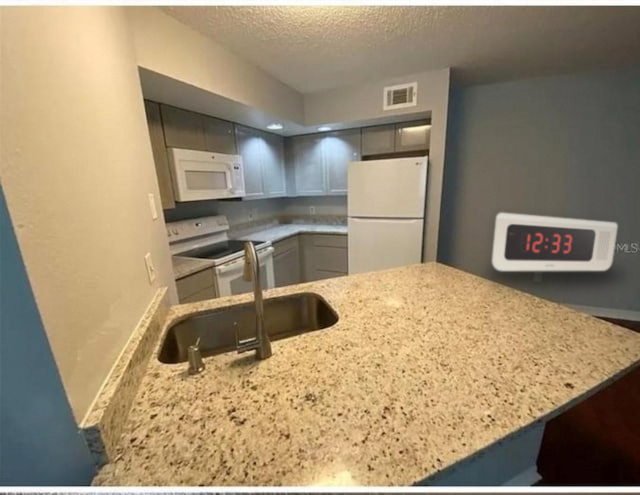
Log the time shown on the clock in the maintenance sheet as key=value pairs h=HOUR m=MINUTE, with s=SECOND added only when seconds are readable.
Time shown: h=12 m=33
